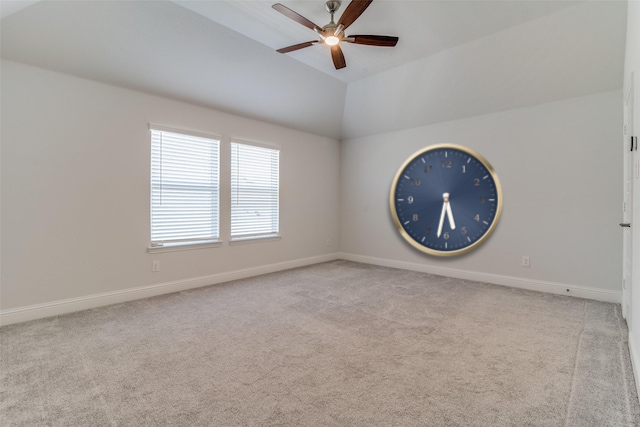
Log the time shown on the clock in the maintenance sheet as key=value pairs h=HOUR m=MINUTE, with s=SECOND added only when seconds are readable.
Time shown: h=5 m=32
